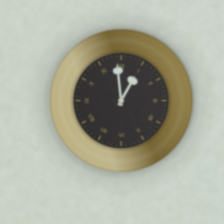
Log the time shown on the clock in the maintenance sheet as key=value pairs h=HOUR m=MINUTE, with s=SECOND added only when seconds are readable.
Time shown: h=12 m=59
